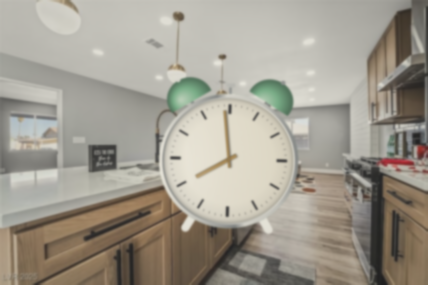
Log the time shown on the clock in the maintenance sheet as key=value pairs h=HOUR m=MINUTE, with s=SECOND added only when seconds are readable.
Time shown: h=7 m=59
